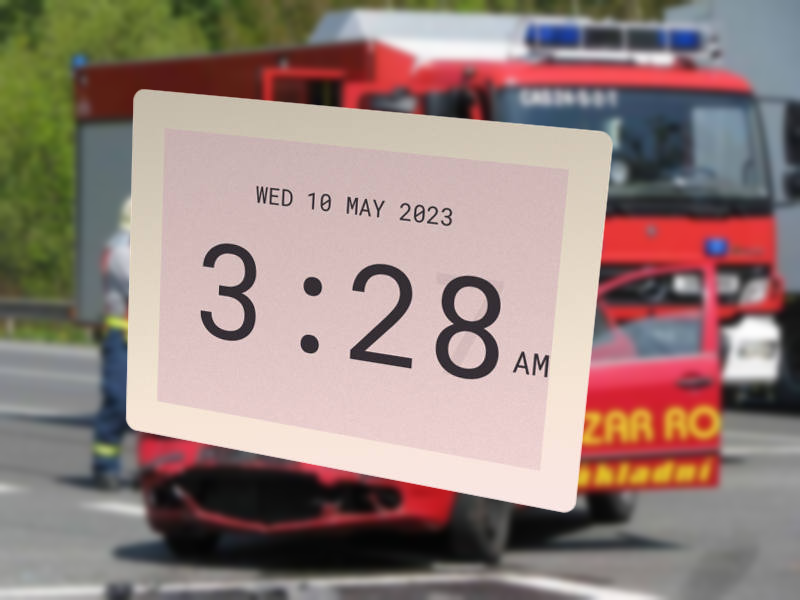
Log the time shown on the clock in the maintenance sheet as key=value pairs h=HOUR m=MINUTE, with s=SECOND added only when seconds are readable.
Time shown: h=3 m=28
